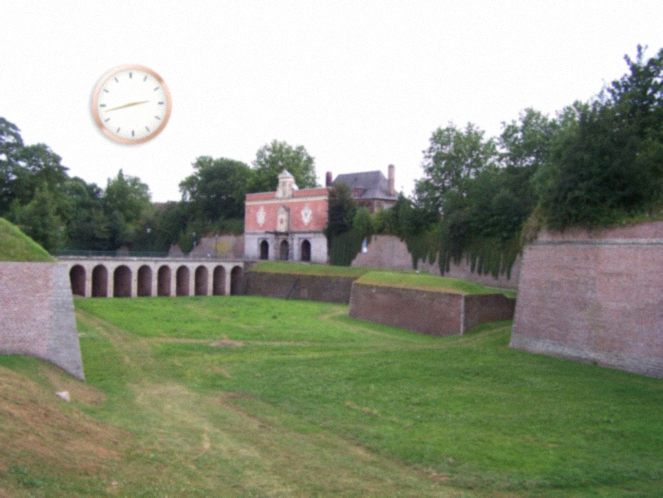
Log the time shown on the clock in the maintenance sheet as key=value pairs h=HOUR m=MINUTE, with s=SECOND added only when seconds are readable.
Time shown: h=2 m=43
